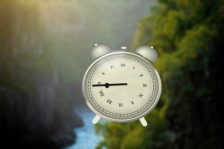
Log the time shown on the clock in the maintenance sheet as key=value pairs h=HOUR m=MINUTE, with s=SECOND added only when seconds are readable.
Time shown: h=8 m=44
